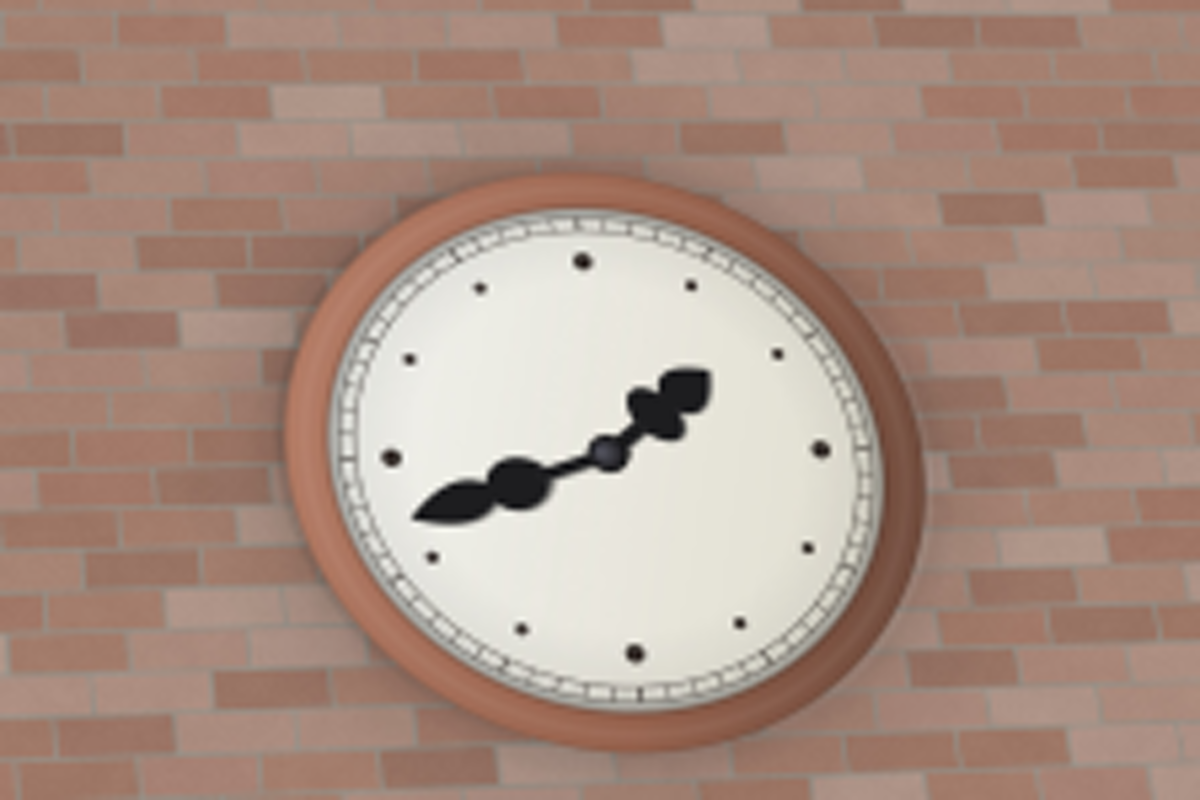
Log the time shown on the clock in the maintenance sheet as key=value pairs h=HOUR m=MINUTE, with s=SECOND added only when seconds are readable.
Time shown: h=1 m=42
